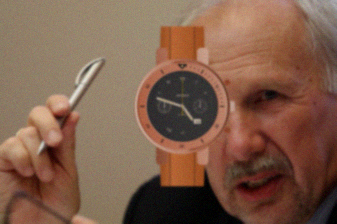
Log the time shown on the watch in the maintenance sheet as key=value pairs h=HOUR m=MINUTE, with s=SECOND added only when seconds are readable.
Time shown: h=4 m=48
